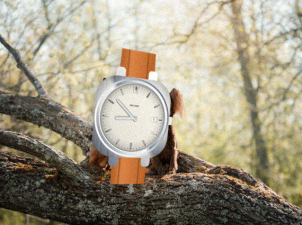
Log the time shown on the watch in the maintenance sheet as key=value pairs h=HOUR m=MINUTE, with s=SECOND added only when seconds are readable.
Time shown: h=8 m=52
